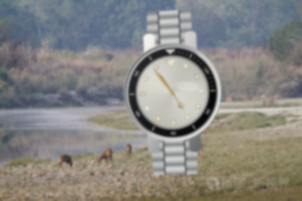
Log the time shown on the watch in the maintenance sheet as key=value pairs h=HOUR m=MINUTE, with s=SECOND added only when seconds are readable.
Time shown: h=4 m=54
